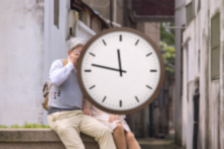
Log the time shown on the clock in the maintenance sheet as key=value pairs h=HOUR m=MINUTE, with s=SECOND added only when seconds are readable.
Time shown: h=11 m=47
